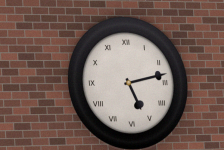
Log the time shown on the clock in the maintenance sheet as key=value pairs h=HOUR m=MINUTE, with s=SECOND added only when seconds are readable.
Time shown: h=5 m=13
